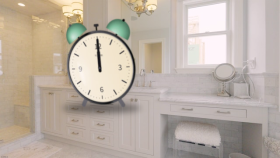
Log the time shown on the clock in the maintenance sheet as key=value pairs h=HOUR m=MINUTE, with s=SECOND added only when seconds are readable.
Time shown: h=12 m=0
